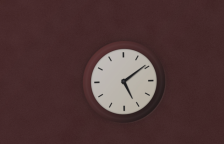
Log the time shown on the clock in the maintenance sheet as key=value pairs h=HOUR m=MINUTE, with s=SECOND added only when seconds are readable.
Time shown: h=5 m=9
